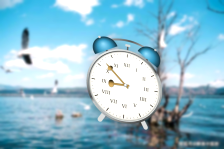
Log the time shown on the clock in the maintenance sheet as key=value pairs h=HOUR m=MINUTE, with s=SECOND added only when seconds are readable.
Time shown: h=8 m=52
